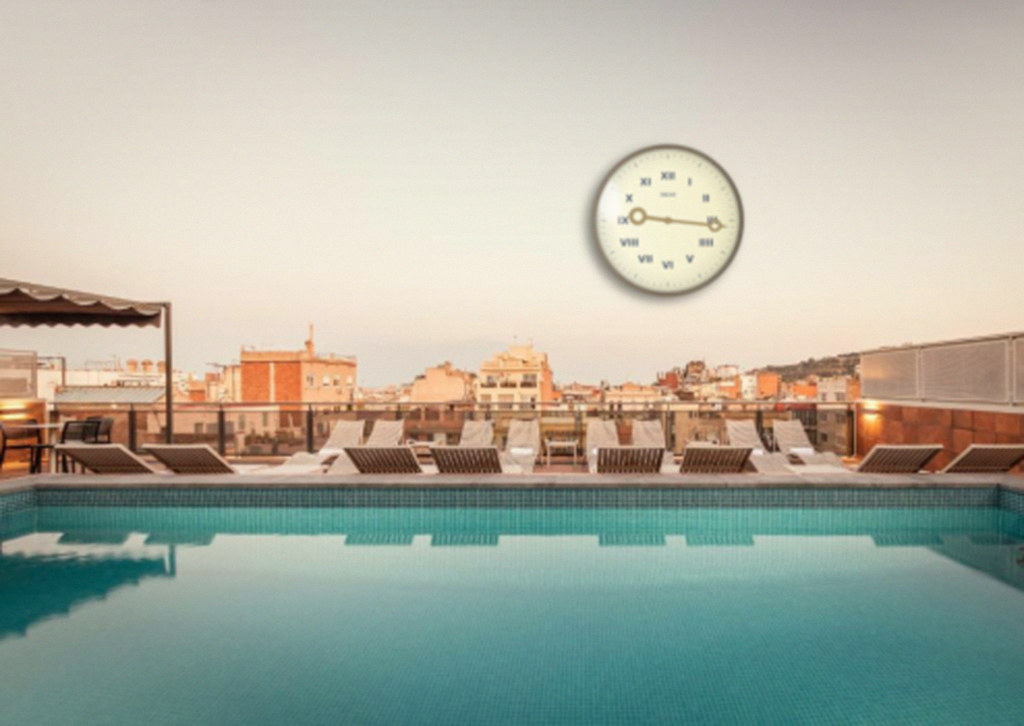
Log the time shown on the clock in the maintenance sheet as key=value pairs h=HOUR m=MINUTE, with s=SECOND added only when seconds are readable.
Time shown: h=9 m=16
